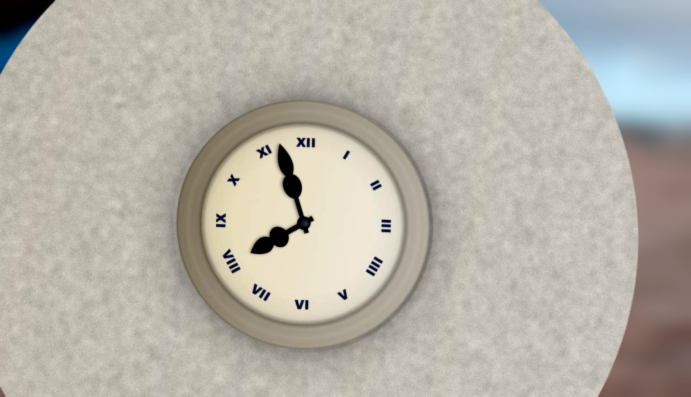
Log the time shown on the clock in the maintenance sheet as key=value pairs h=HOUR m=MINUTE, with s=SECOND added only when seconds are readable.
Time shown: h=7 m=57
